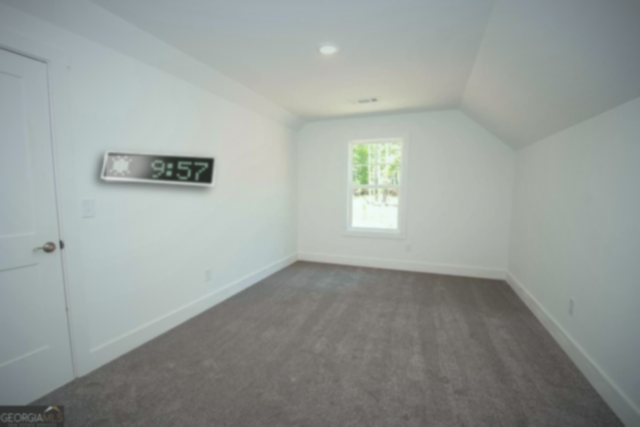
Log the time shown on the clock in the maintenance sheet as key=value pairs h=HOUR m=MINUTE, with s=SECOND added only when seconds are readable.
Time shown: h=9 m=57
